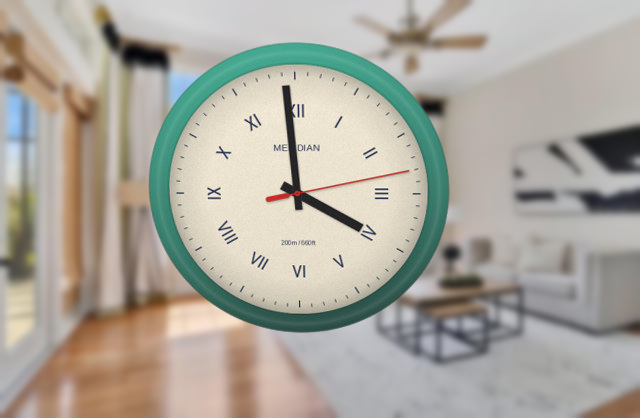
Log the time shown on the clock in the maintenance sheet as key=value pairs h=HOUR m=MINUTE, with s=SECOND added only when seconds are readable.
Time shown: h=3 m=59 s=13
